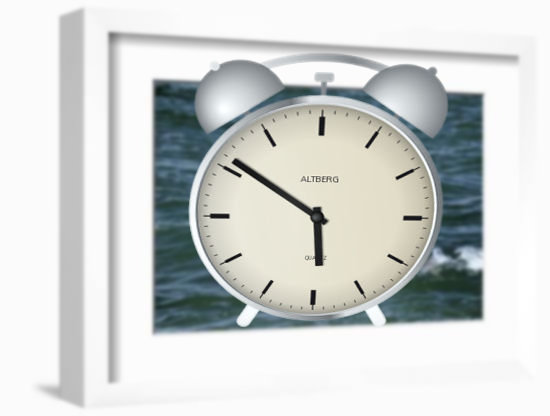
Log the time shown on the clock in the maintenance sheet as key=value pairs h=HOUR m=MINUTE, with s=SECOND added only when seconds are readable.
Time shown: h=5 m=51
